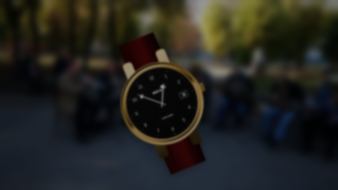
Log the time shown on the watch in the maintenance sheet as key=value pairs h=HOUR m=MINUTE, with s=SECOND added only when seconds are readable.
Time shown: h=12 m=52
